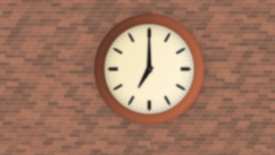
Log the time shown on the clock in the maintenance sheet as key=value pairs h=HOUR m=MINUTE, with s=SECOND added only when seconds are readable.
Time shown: h=7 m=0
